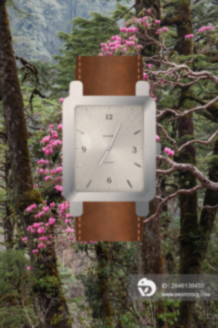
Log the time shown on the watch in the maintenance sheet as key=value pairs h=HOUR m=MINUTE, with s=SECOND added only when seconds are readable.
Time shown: h=7 m=4
